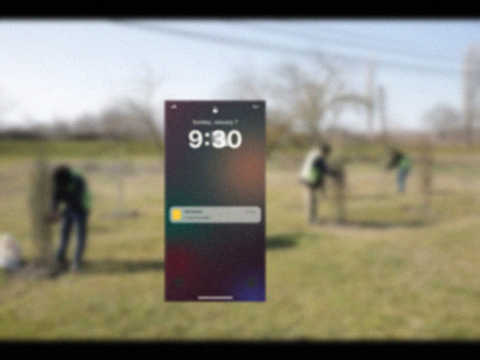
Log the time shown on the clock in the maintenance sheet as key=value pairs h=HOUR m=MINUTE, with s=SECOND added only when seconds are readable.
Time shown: h=9 m=30
